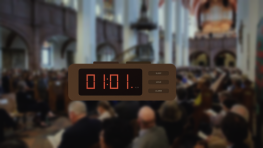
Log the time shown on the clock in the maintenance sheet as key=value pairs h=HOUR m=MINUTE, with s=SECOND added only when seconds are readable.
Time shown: h=1 m=1
